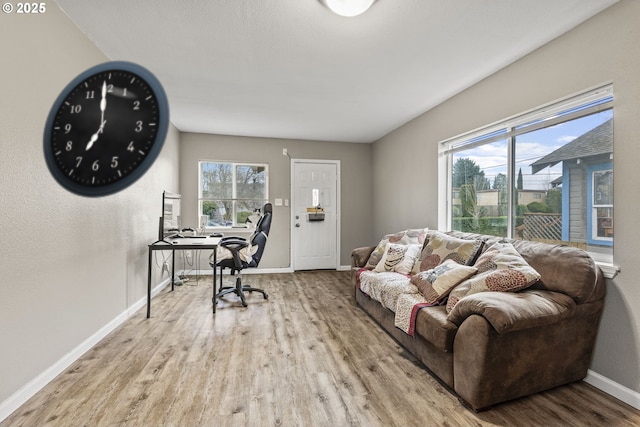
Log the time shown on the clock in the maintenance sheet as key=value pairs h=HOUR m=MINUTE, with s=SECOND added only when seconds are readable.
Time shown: h=6 m=59
